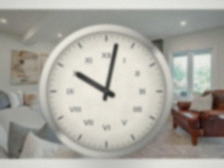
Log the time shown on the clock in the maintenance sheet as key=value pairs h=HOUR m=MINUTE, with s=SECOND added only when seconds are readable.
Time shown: h=10 m=2
